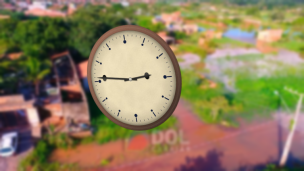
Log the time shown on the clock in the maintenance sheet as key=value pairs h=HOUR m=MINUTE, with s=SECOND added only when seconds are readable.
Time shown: h=2 m=46
